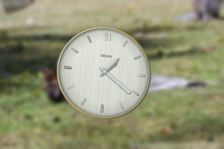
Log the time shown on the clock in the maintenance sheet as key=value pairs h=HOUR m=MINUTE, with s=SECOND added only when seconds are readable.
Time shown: h=1 m=21
